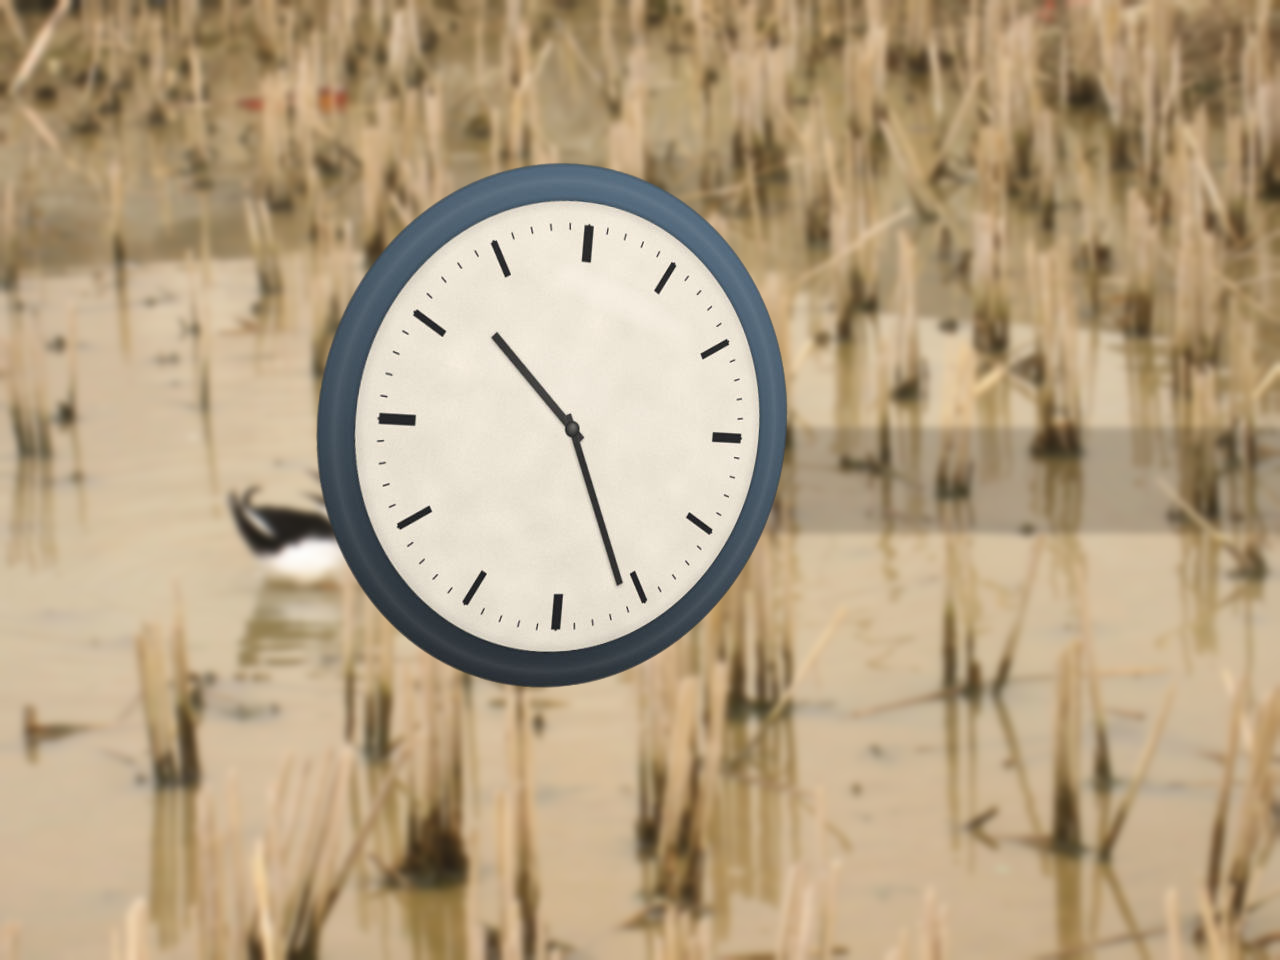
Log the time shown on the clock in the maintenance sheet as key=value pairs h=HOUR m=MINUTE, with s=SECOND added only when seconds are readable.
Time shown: h=10 m=26
